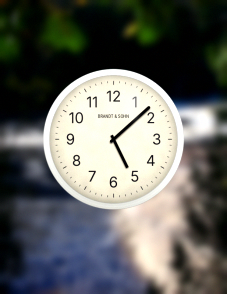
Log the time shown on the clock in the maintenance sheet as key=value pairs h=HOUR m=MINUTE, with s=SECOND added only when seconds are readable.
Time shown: h=5 m=8
